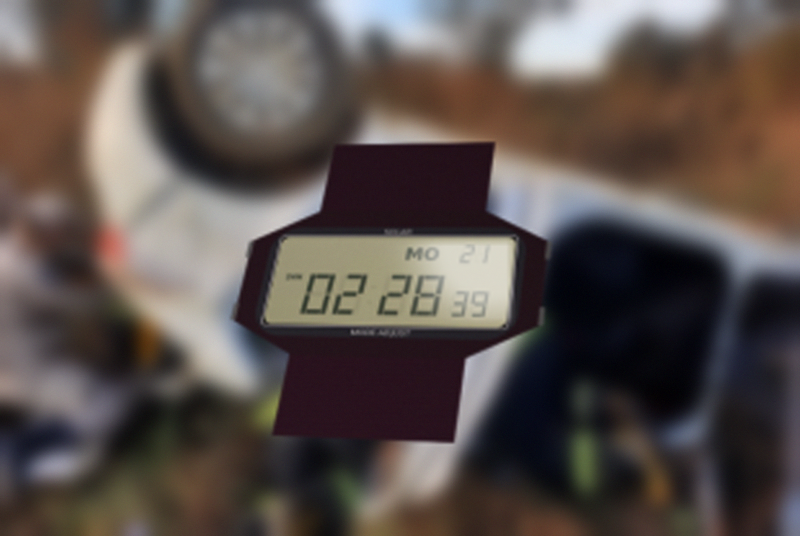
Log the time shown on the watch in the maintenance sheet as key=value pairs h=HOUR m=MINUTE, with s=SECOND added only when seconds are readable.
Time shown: h=2 m=28 s=39
